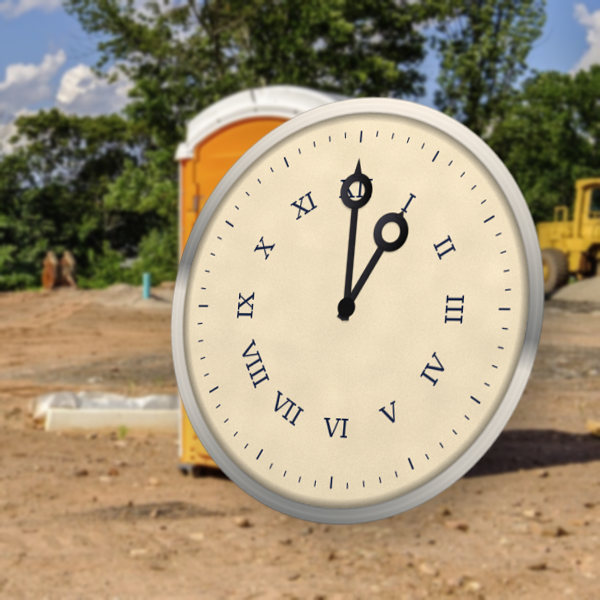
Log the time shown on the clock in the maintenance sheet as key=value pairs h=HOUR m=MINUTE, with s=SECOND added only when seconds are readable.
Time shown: h=1 m=0
